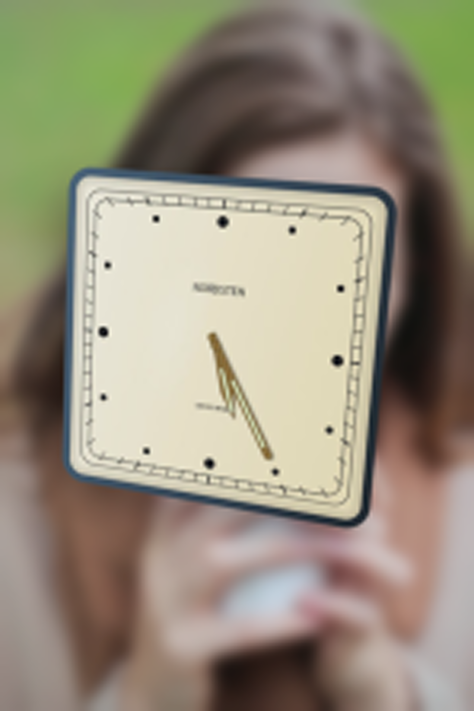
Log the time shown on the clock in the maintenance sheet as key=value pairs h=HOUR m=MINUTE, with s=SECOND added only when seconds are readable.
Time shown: h=5 m=25
